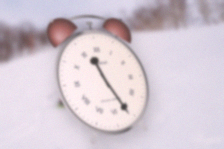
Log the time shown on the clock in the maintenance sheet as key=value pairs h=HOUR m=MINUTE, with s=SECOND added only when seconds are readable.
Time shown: h=11 m=26
